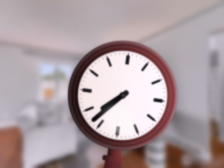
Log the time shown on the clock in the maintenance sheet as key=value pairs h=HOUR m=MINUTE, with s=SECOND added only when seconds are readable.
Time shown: h=7 m=37
